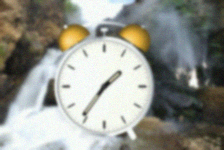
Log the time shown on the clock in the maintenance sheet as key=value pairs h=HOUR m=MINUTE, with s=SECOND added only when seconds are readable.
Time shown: h=1 m=36
